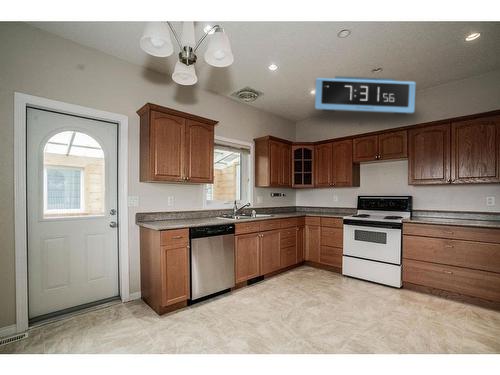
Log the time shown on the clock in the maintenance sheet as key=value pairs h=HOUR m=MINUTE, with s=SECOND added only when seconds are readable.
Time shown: h=7 m=31
